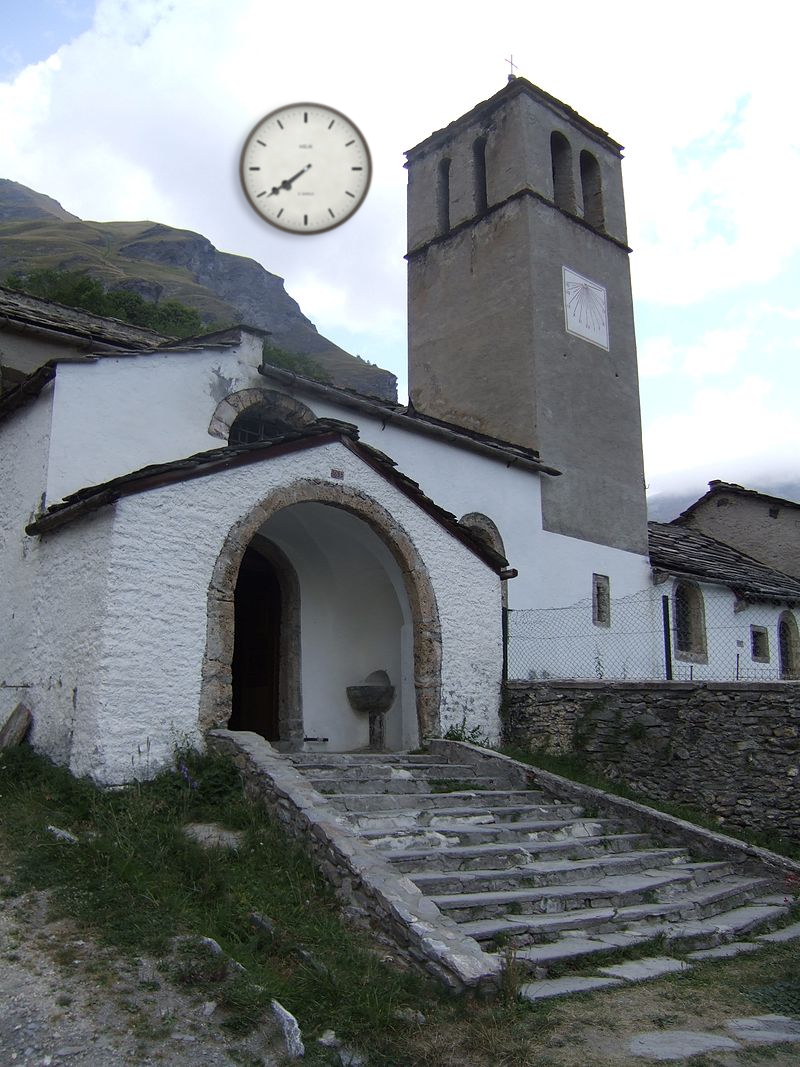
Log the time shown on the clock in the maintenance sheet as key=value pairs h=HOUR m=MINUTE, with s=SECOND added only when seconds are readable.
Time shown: h=7 m=39
